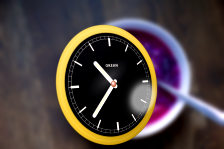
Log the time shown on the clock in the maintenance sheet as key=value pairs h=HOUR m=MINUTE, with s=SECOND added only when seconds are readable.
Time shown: h=10 m=37
